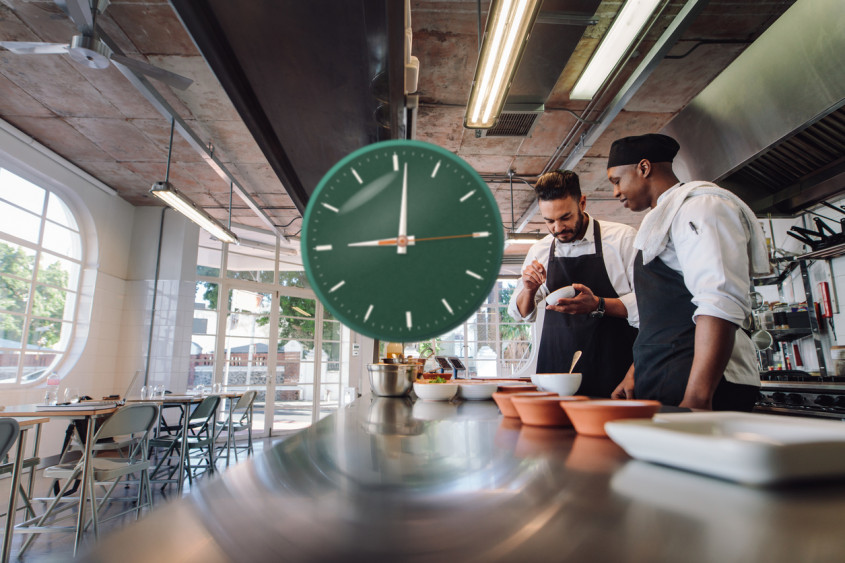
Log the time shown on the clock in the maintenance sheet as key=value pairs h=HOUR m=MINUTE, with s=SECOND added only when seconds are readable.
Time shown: h=9 m=1 s=15
